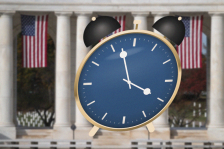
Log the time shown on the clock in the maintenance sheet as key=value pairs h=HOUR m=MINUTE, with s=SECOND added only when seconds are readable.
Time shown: h=3 m=57
